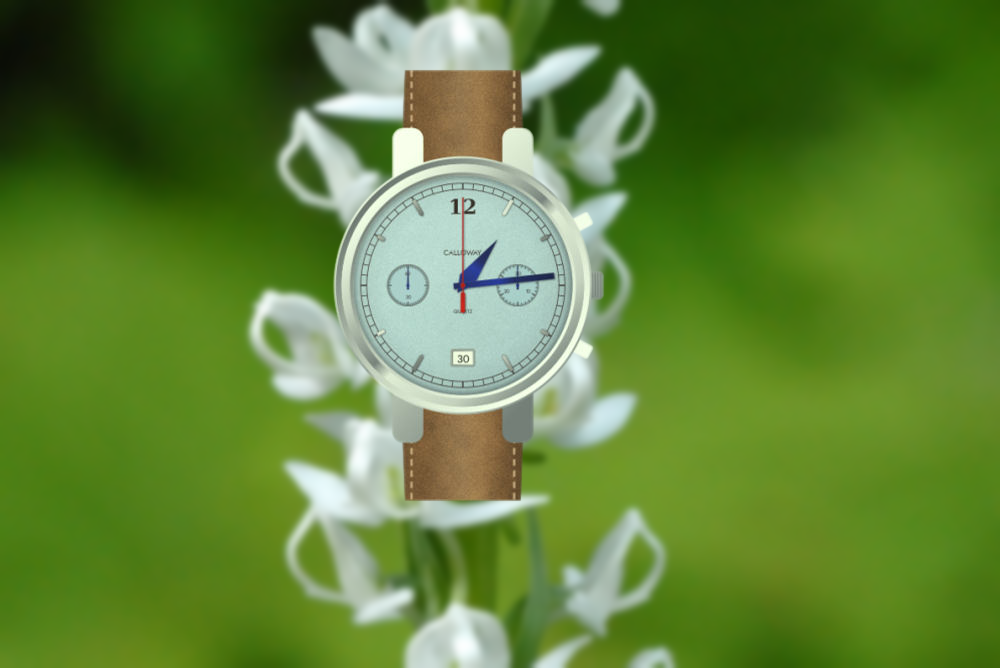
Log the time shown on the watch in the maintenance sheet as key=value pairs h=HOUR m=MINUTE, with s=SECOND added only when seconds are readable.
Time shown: h=1 m=14
